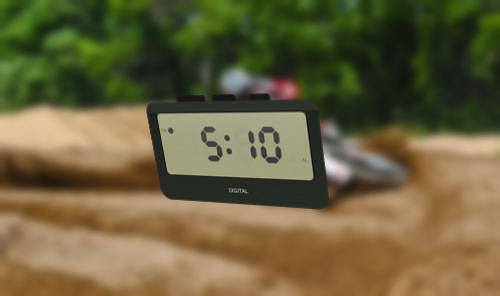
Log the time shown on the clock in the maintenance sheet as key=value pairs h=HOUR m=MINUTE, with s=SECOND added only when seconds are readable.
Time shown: h=5 m=10
